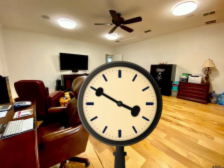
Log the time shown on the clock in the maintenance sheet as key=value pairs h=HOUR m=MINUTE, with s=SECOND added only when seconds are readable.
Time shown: h=3 m=50
